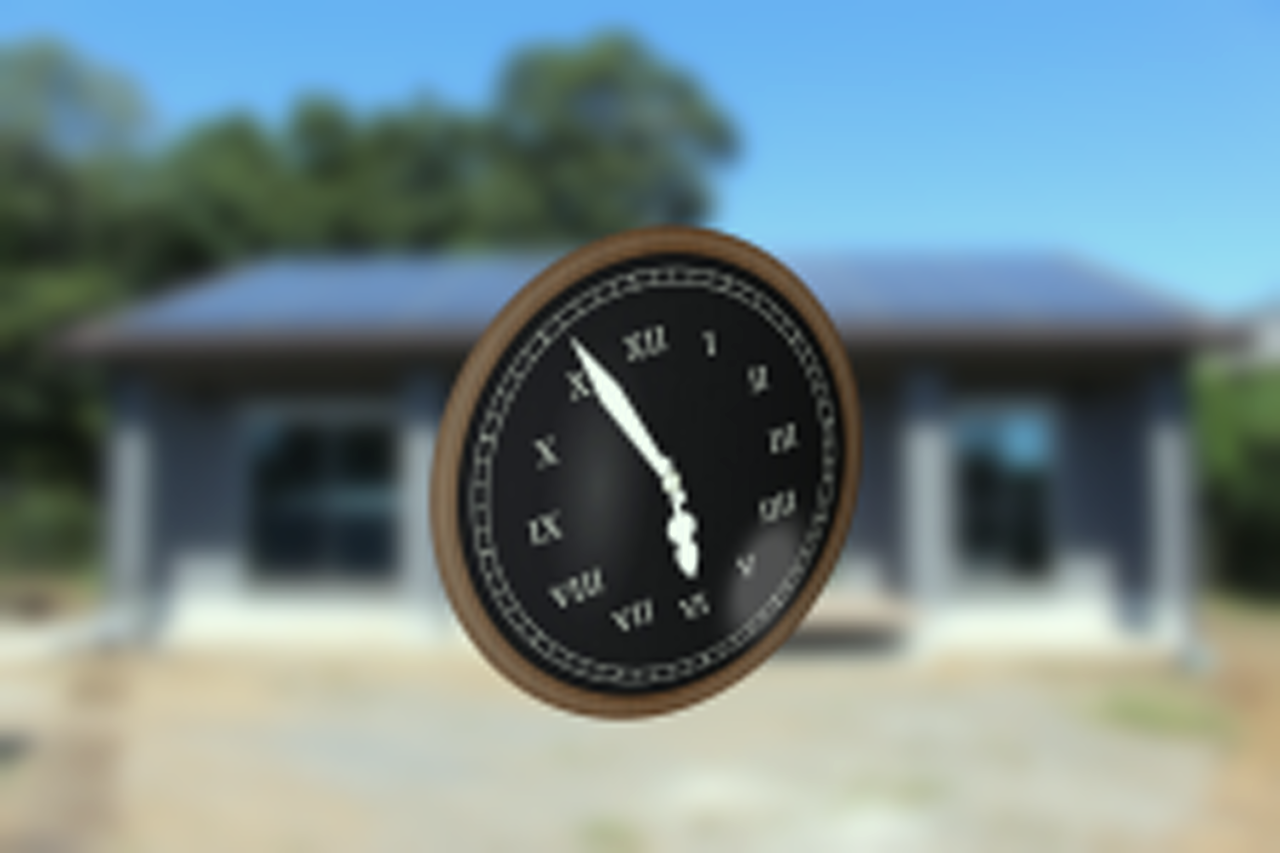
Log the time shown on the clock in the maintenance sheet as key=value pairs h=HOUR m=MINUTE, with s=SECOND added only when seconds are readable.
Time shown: h=5 m=56
